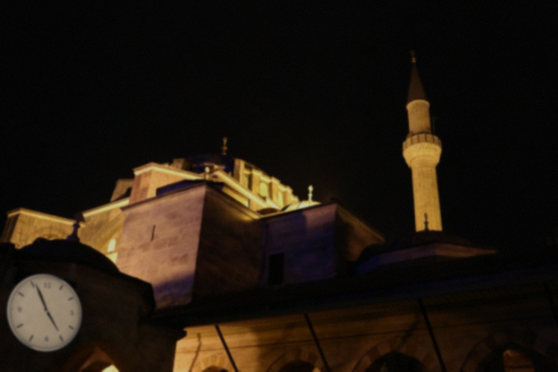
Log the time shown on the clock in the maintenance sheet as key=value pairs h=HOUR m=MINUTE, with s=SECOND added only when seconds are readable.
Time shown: h=4 m=56
